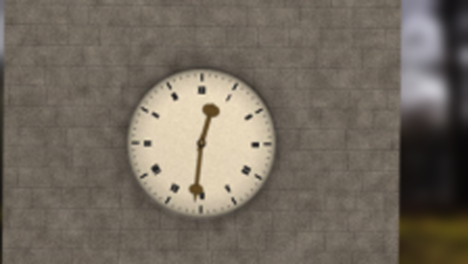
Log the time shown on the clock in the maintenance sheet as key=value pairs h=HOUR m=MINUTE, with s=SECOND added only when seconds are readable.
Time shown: h=12 m=31
